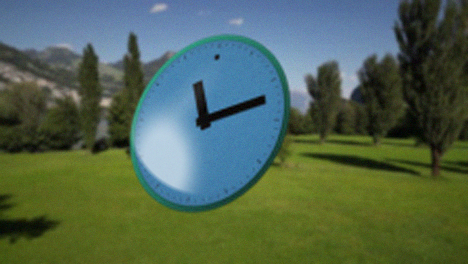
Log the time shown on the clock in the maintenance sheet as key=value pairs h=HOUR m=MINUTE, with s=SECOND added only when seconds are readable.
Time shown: h=11 m=12
